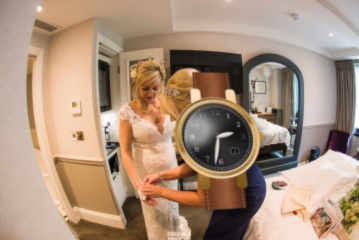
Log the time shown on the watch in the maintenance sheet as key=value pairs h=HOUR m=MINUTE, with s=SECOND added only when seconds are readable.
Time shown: h=2 m=32
